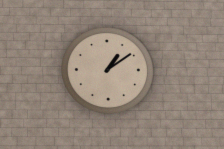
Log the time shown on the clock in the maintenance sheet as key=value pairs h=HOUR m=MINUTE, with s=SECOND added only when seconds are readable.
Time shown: h=1 m=9
